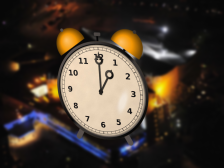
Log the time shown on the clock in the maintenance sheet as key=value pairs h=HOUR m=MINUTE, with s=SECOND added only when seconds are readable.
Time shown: h=1 m=0
